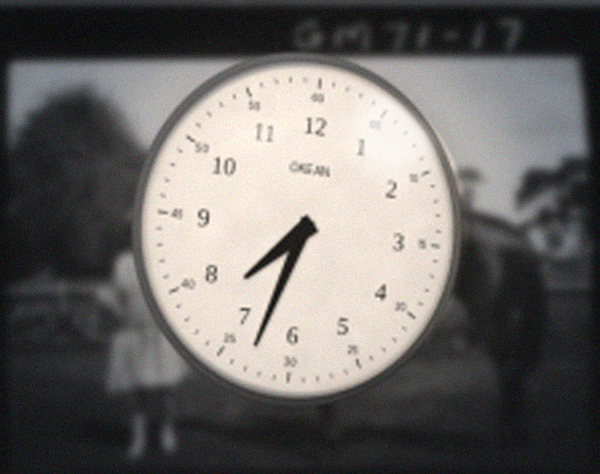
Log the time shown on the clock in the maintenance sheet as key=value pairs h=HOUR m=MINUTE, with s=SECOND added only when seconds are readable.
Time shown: h=7 m=33
